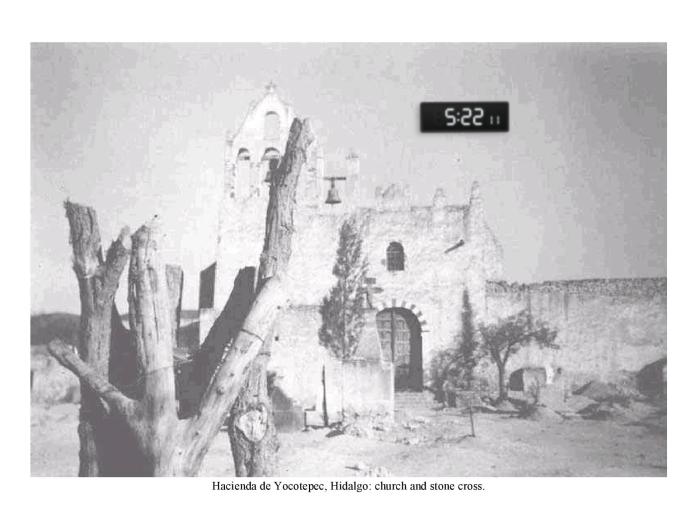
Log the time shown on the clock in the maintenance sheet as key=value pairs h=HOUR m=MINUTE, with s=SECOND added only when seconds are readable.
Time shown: h=5 m=22
